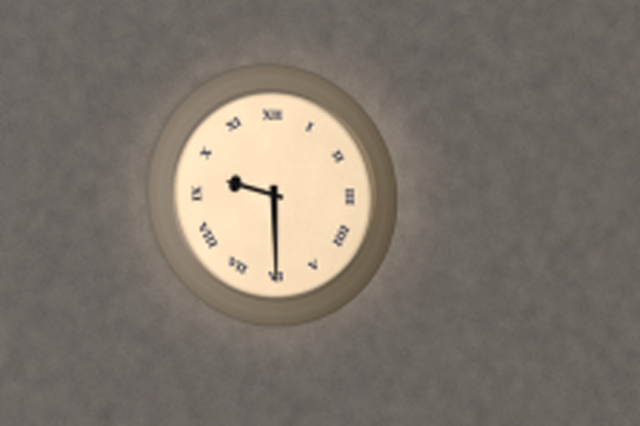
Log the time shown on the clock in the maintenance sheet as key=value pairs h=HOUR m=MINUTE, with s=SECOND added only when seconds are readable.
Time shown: h=9 m=30
